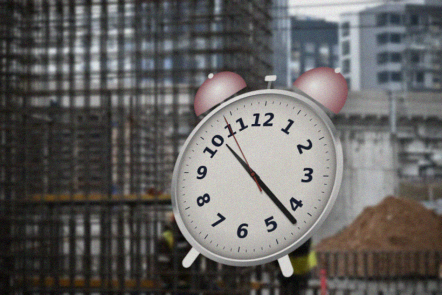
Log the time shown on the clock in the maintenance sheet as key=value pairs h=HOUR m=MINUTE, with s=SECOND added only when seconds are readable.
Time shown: h=10 m=21 s=54
